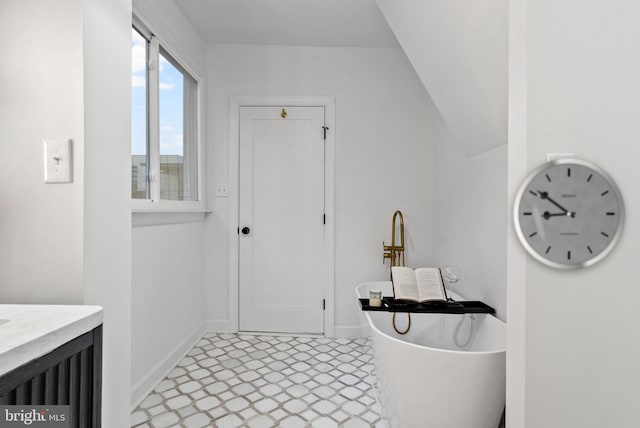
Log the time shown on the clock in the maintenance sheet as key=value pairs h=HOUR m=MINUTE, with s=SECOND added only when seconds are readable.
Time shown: h=8 m=51
